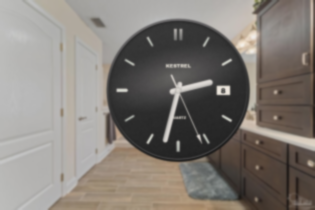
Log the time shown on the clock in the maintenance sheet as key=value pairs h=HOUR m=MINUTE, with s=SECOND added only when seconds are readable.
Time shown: h=2 m=32 s=26
